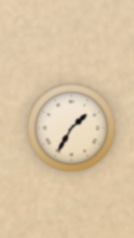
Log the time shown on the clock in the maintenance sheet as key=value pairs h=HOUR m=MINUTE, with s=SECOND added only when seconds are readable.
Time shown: h=1 m=35
